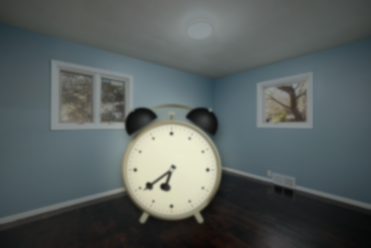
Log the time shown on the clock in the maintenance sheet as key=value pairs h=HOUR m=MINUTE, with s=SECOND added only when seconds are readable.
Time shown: h=6 m=39
